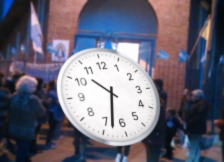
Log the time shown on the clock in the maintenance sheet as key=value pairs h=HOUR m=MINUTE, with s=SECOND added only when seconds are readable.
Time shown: h=10 m=33
